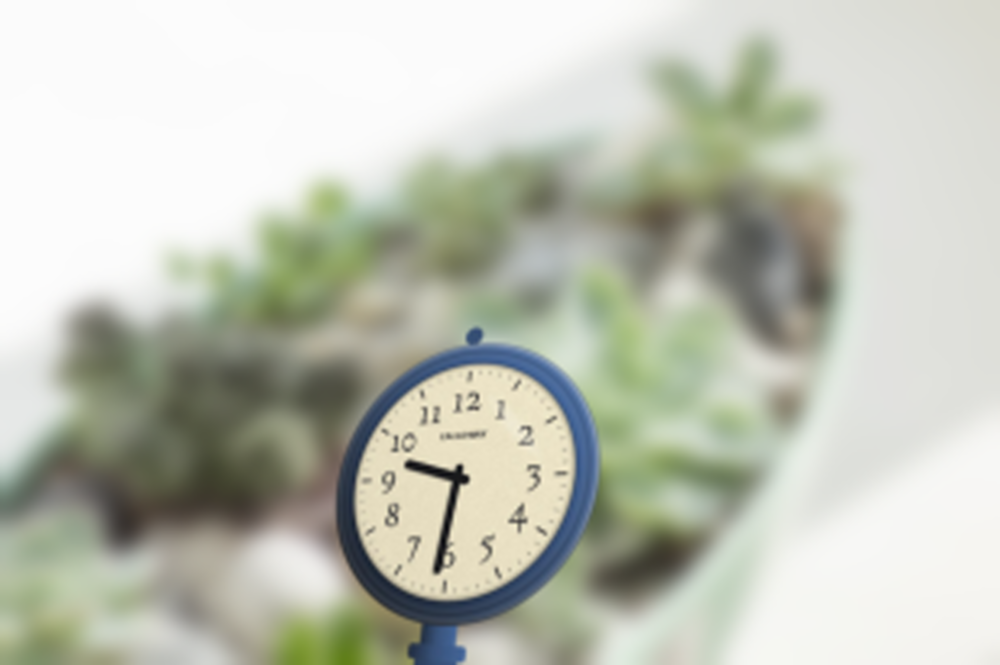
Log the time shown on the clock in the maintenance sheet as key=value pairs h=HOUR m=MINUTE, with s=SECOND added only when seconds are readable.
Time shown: h=9 m=31
